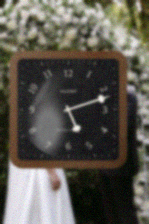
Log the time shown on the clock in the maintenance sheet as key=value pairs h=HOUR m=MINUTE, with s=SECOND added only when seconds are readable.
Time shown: h=5 m=12
